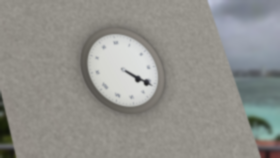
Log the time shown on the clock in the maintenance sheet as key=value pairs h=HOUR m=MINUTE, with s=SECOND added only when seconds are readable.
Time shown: h=4 m=21
